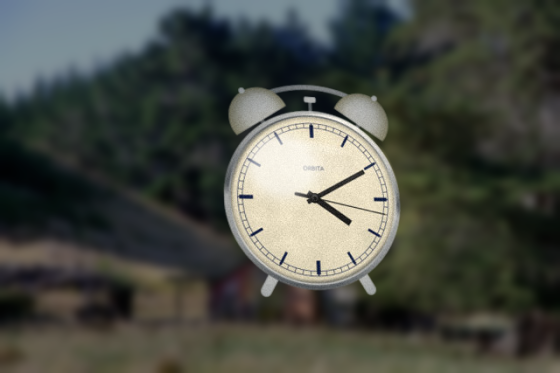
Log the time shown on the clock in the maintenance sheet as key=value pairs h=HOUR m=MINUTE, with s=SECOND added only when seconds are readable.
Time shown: h=4 m=10 s=17
